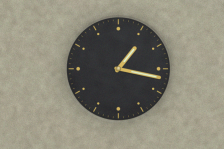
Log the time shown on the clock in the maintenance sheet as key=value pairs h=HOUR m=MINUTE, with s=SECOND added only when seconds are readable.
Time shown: h=1 m=17
